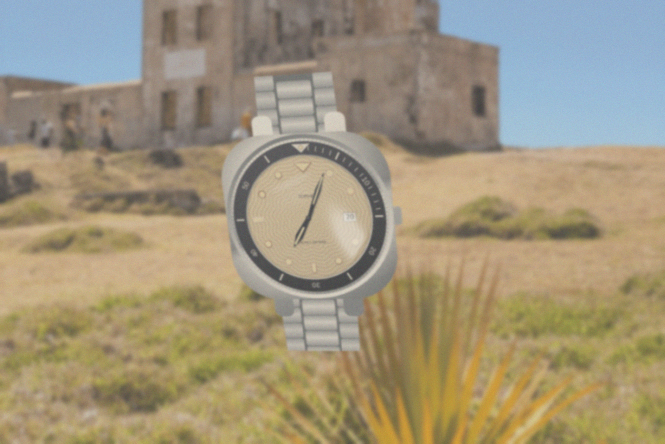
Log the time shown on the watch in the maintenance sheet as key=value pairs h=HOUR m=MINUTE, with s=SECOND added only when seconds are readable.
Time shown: h=7 m=4
